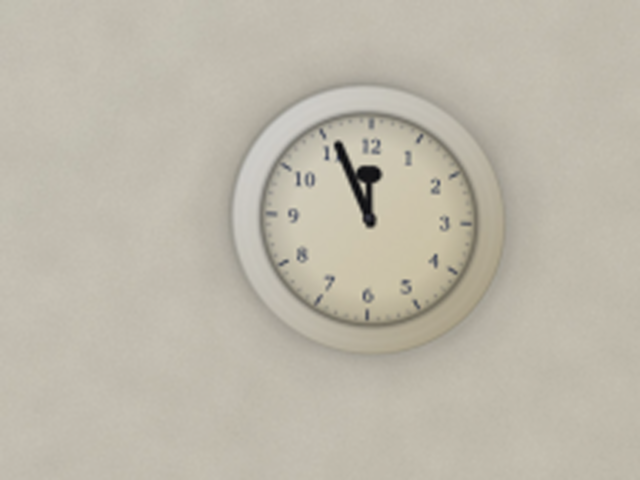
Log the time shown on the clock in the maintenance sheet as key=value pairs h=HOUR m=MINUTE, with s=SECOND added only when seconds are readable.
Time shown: h=11 m=56
